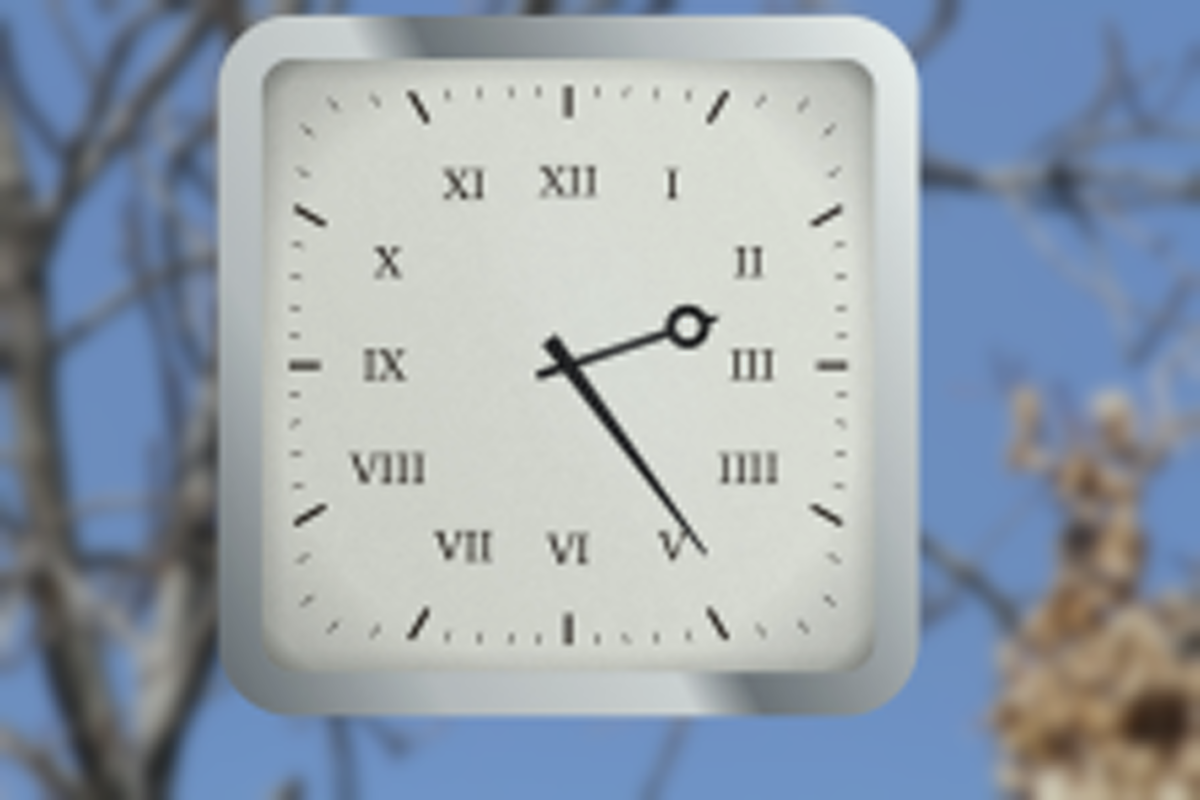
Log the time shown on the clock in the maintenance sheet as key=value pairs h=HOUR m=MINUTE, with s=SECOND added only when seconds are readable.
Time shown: h=2 m=24
